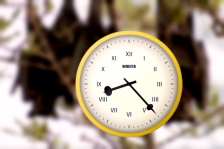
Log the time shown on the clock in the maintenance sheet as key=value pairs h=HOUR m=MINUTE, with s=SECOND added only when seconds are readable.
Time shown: h=8 m=23
